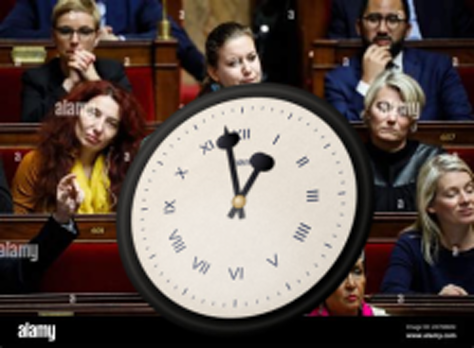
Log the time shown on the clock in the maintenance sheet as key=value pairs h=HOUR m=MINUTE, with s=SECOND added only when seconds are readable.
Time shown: h=12 m=58
